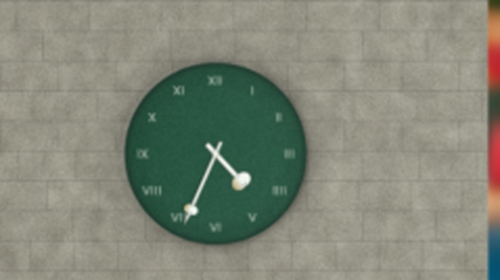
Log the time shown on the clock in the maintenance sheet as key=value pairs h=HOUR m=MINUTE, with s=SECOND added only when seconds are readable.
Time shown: h=4 m=34
